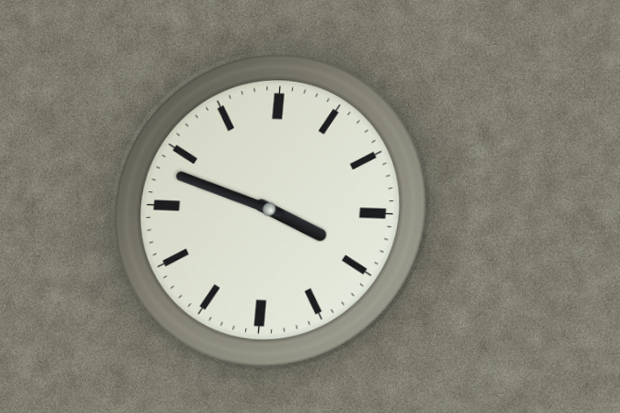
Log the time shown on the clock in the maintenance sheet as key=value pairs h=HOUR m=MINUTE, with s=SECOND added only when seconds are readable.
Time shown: h=3 m=48
